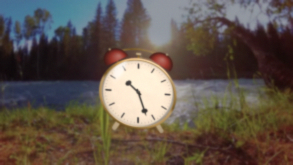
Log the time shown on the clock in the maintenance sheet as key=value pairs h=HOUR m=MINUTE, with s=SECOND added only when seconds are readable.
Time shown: h=10 m=27
